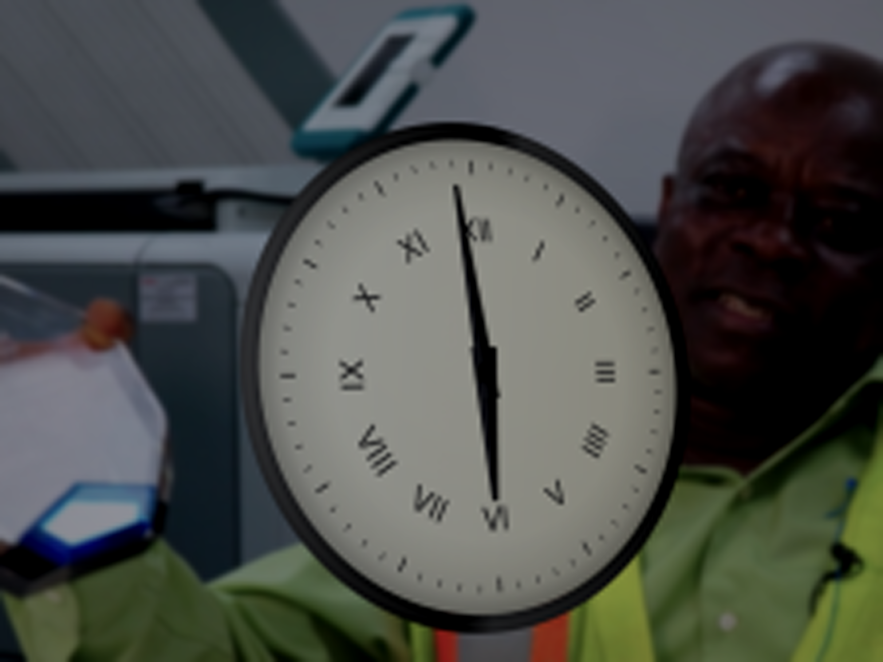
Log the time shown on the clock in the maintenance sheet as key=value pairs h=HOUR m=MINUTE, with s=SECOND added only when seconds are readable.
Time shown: h=5 m=59
